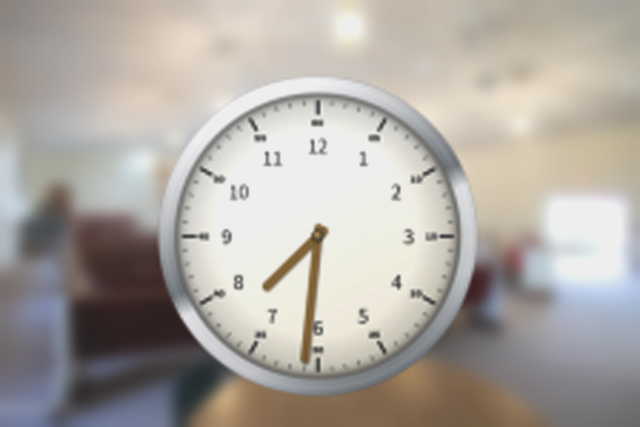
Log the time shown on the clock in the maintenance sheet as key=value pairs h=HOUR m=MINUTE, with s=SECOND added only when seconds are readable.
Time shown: h=7 m=31
